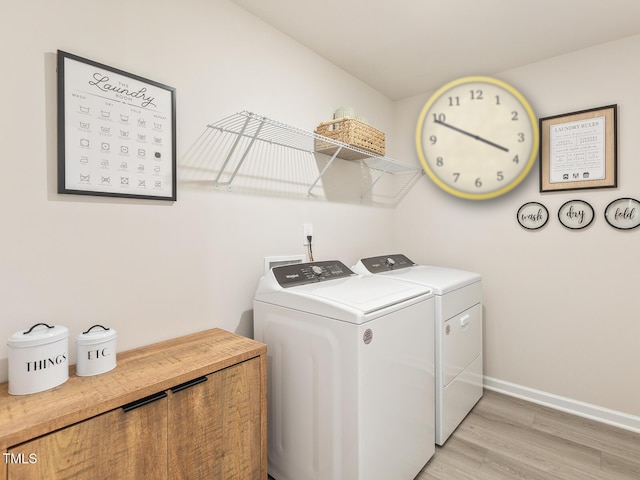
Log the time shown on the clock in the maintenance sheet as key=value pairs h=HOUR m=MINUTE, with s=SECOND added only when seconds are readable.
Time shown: h=3 m=49
